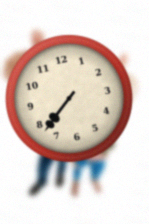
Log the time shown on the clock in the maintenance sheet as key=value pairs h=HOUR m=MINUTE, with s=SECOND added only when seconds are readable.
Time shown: h=7 m=38
